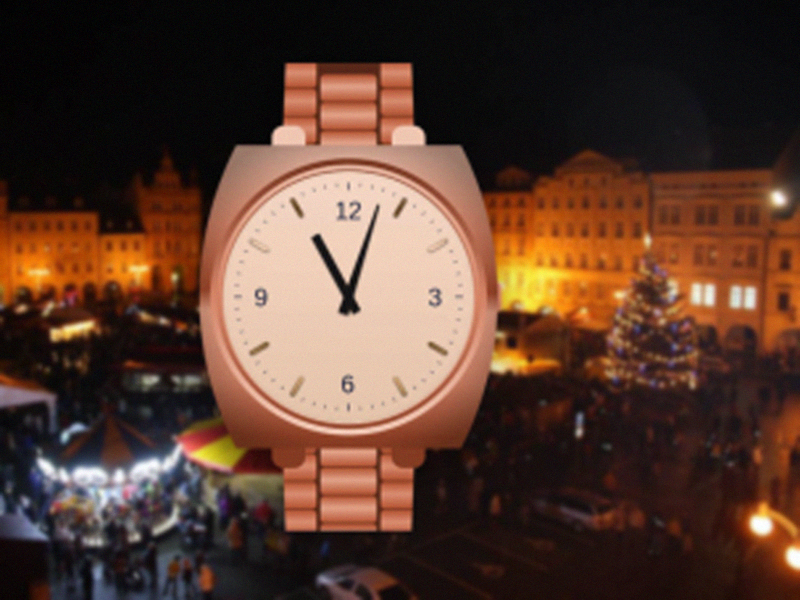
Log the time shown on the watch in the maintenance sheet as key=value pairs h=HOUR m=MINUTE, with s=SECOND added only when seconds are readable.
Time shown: h=11 m=3
